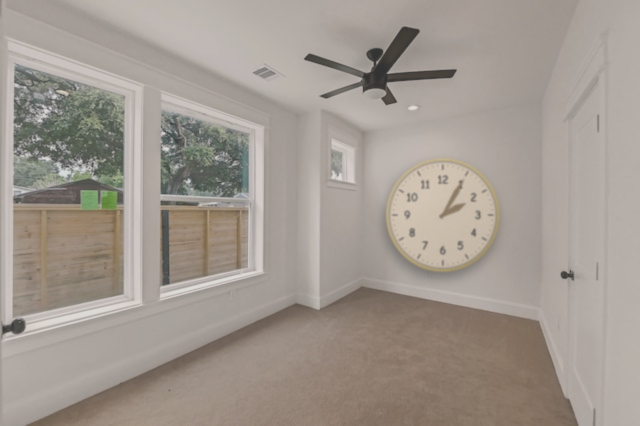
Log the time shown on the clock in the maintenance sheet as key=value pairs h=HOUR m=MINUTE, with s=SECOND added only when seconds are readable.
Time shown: h=2 m=5
